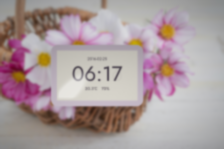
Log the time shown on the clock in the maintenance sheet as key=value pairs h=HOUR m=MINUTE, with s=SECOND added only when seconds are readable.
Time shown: h=6 m=17
